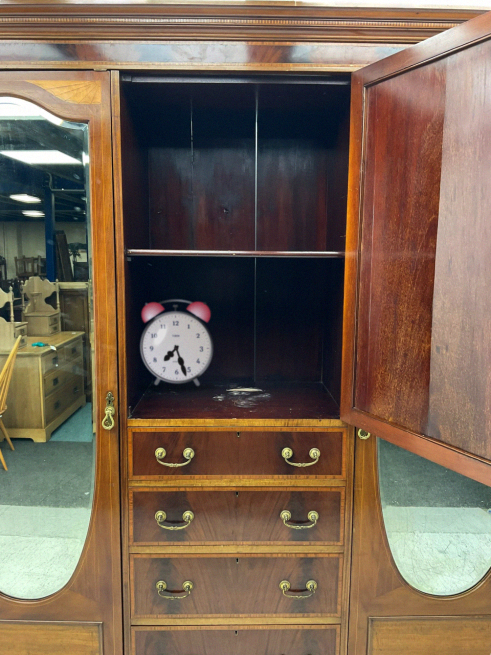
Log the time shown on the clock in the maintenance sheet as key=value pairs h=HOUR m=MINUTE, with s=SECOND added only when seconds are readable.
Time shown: h=7 m=27
